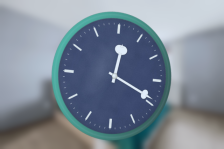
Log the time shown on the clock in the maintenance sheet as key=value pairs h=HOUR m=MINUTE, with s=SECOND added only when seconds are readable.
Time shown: h=12 m=19
